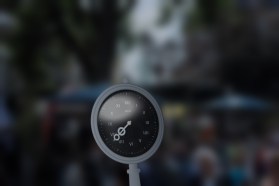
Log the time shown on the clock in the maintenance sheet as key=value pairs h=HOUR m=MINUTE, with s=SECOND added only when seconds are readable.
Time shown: h=7 m=38
